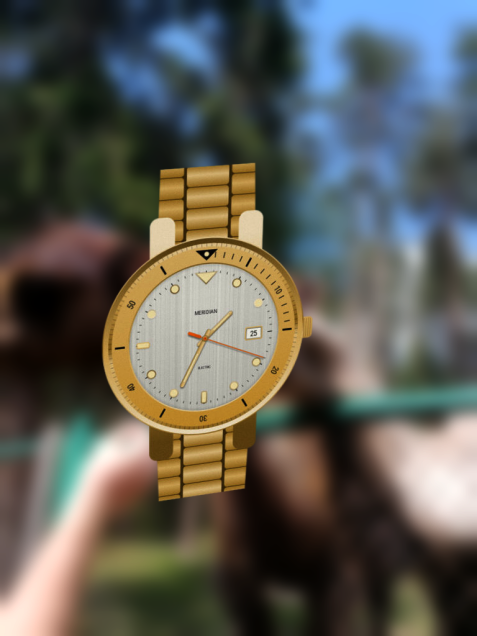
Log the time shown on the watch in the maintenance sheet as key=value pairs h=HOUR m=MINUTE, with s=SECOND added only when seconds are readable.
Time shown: h=1 m=34 s=19
